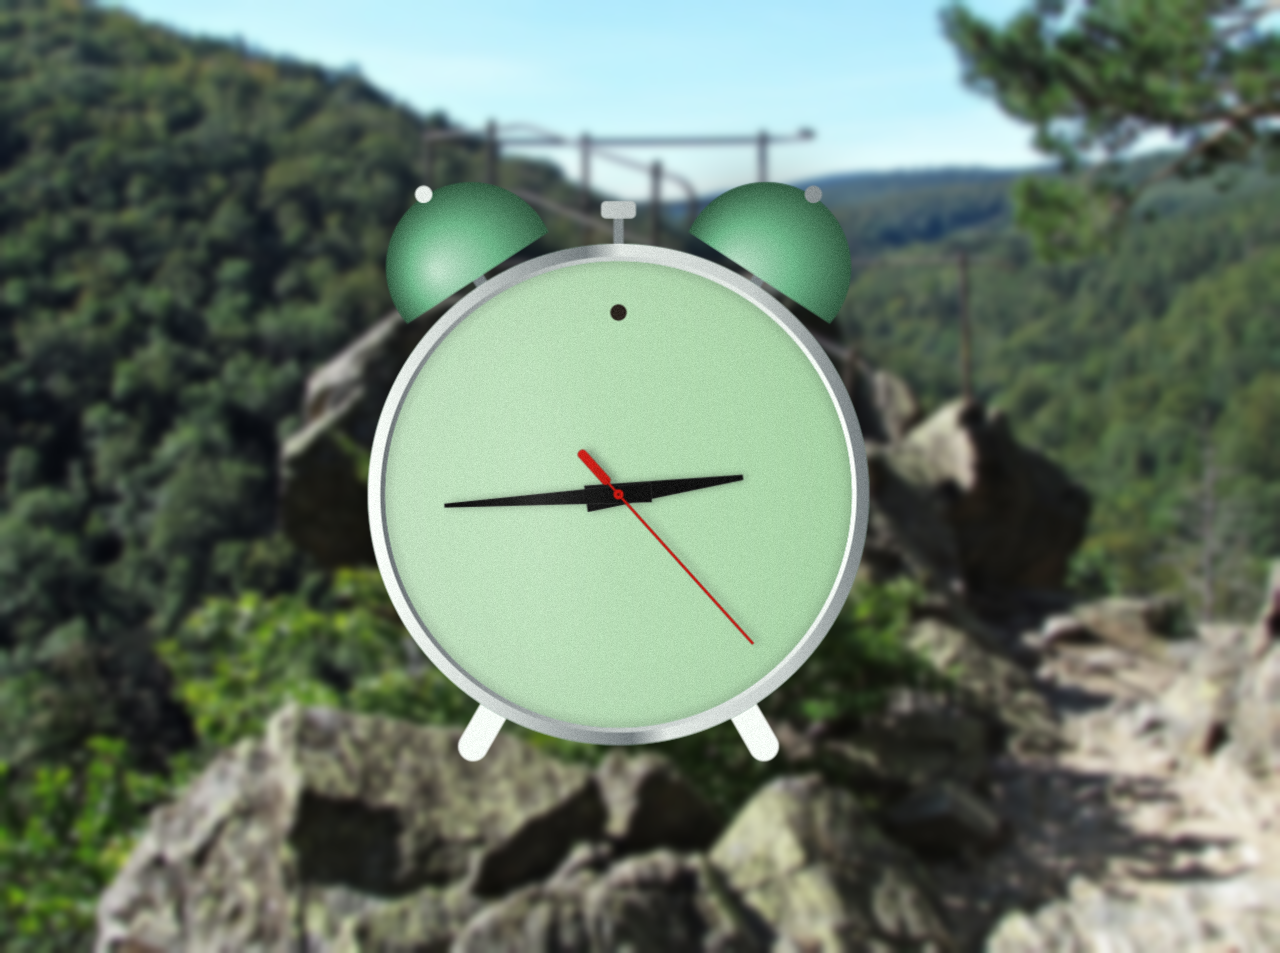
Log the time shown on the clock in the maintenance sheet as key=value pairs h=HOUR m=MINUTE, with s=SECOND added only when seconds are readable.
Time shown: h=2 m=44 s=23
